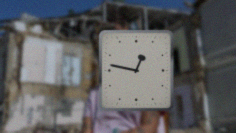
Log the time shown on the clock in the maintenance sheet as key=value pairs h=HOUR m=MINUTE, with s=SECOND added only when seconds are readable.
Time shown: h=12 m=47
